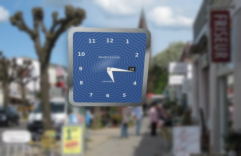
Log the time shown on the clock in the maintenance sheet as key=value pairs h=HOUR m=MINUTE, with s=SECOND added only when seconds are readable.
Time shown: h=5 m=16
